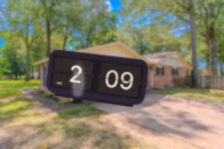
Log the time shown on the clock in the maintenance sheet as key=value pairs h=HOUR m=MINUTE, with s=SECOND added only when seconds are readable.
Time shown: h=2 m=9
